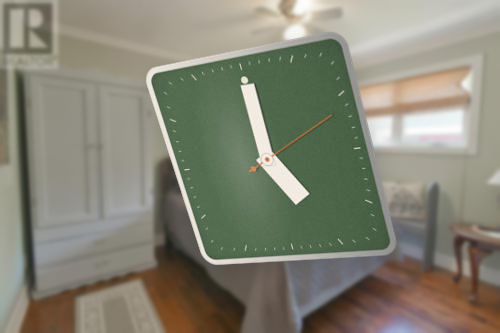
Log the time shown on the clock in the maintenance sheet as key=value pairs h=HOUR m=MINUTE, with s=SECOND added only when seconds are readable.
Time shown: h=5 m=0 s=11
